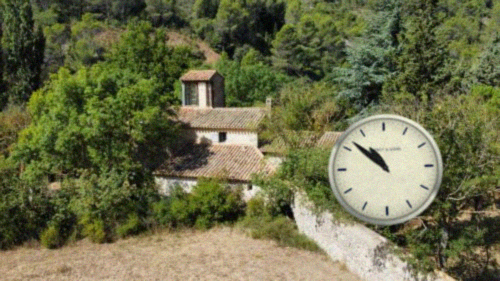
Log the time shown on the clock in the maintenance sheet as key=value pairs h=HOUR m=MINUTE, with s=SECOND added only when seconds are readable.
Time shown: h=10 m=52
